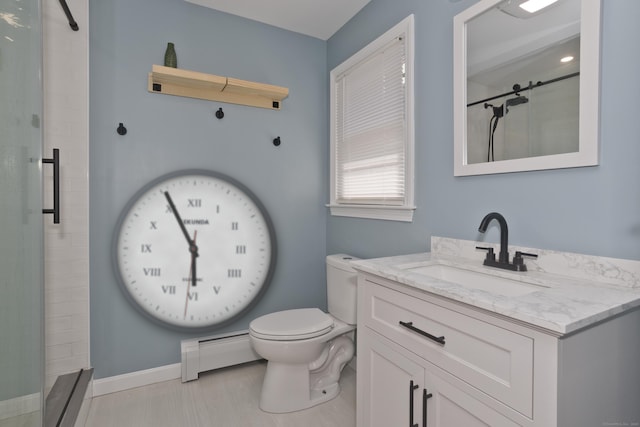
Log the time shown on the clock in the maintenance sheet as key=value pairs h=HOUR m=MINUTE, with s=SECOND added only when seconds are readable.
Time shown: h=5 m=55 s=31
